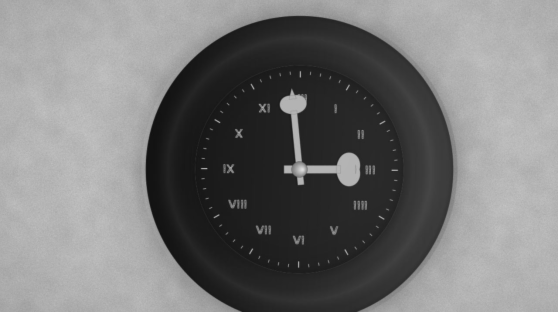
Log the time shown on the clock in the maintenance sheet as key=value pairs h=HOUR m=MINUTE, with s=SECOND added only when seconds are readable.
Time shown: h=2 m=59
